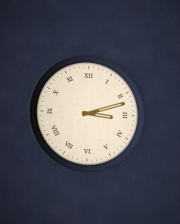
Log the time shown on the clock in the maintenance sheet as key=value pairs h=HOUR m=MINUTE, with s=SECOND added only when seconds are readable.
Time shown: h=3 m=12
